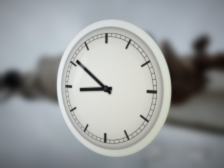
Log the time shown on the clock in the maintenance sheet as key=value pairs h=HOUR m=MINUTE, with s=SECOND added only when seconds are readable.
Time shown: h=8 m=51
